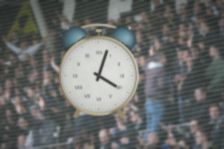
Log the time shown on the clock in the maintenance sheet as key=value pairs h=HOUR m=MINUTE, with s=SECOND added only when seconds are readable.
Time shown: h=4 m=3
